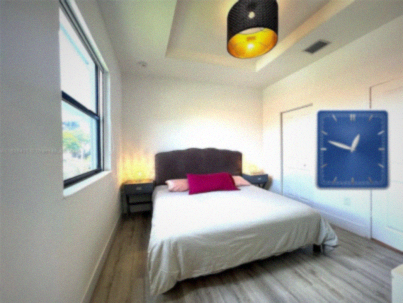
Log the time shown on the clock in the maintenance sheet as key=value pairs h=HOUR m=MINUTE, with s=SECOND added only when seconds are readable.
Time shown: h=12 m=48
